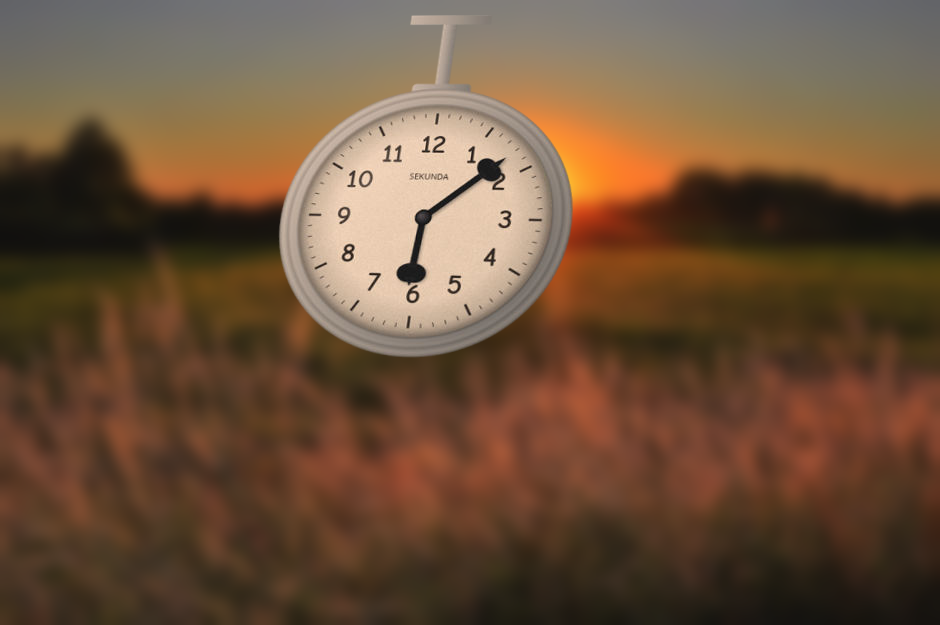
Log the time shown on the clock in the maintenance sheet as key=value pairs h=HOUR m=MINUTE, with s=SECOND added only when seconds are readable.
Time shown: h=6 m=8
